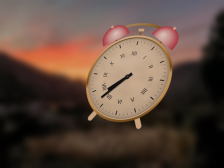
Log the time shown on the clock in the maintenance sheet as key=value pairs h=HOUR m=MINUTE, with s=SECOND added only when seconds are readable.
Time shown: h=7 m=37
